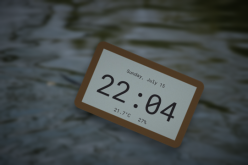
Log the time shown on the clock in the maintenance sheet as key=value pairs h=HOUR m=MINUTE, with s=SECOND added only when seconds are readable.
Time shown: h=22 m=4
